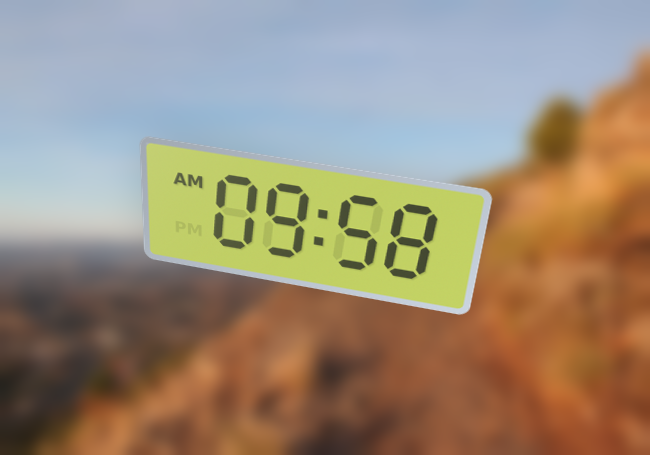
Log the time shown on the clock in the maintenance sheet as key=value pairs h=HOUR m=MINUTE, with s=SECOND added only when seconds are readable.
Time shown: h=9 m=58
